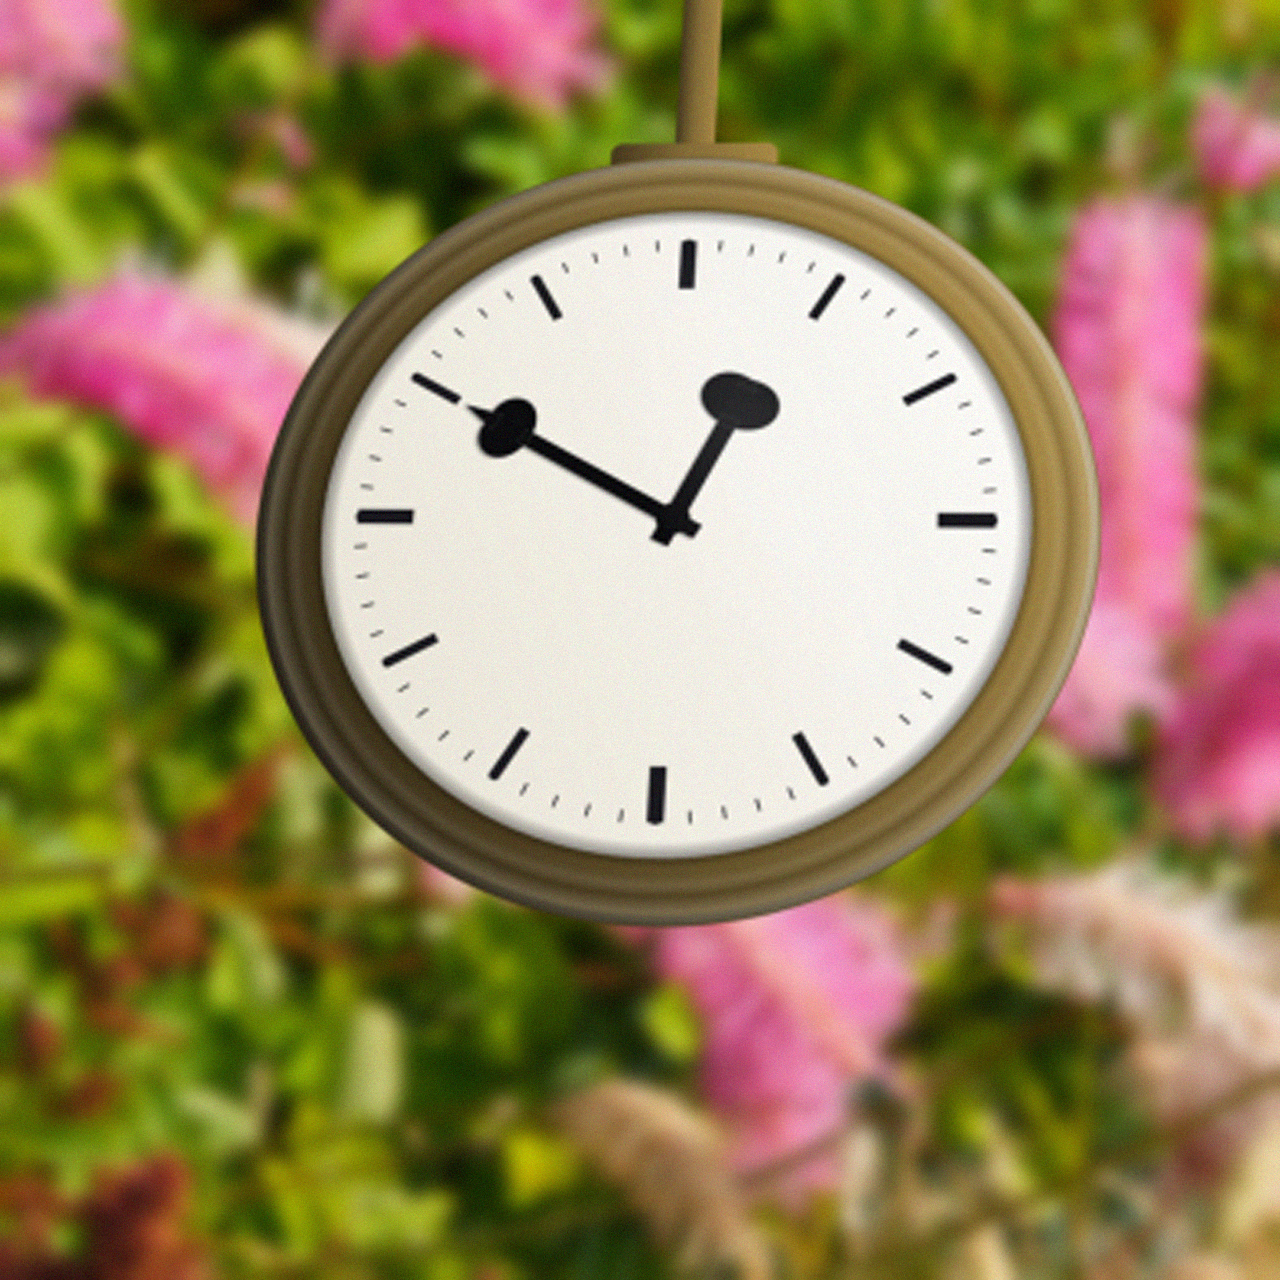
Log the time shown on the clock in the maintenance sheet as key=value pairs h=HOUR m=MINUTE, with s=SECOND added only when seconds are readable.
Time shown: h=12 m=50
